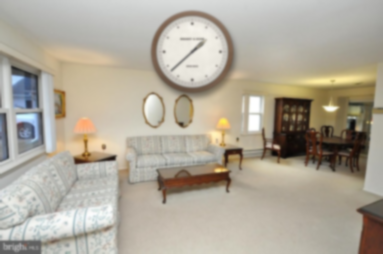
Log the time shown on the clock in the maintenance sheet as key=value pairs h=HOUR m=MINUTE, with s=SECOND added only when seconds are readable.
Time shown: h=1 m=38
